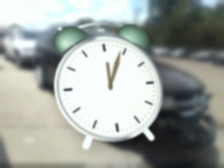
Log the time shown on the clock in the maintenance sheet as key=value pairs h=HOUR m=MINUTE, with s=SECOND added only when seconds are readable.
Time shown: h=12 m=4
